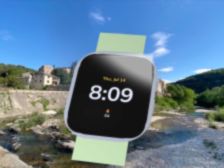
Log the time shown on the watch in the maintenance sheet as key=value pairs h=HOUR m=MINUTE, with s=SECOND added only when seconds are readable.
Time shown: h=8 m=9
